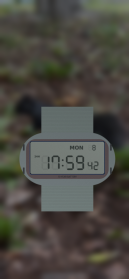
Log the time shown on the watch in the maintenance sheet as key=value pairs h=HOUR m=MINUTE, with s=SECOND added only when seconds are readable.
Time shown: h=17 m=59 s=42
